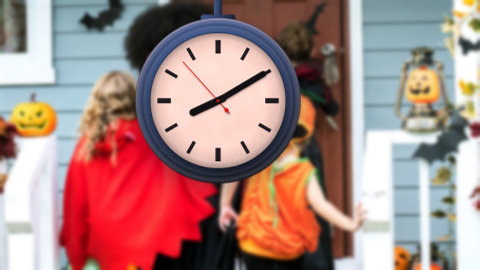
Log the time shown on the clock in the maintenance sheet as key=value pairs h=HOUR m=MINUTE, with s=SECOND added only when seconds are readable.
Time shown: h=8 m=9 s=53
